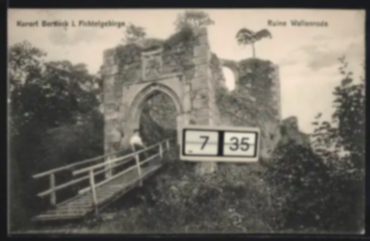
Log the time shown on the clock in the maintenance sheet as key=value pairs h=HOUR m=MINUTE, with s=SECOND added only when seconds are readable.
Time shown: h=7 m=35
